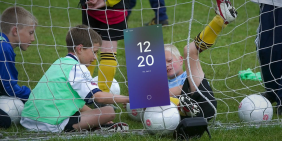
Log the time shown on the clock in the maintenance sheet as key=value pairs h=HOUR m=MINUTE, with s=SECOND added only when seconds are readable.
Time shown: h=12 m=20
